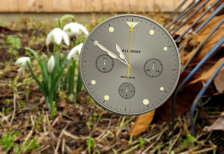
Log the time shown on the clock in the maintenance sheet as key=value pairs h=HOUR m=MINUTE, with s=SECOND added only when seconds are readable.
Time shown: h=10 m=50
